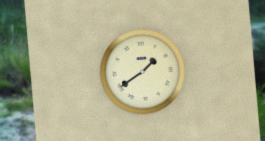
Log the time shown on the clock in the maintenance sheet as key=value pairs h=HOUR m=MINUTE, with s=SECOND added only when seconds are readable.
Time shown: h=1 m=40
